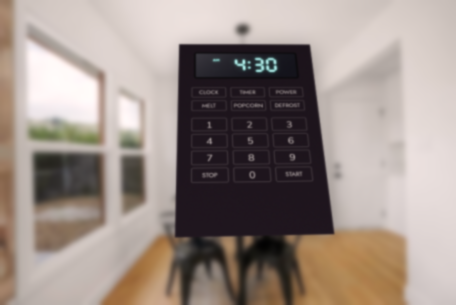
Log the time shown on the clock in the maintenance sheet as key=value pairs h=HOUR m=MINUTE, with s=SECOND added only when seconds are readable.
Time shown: h=4 m=30
